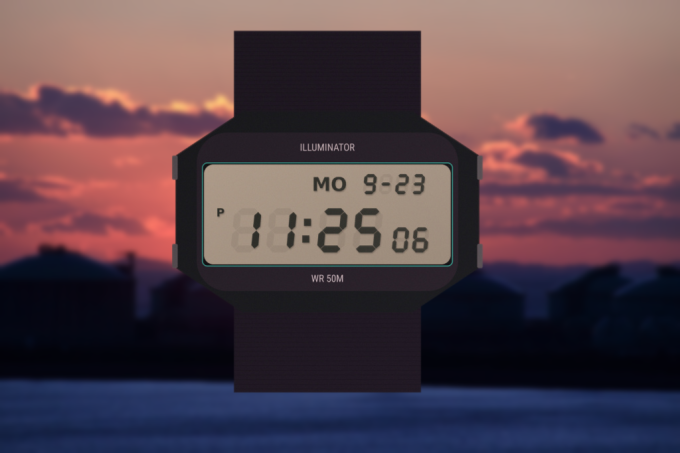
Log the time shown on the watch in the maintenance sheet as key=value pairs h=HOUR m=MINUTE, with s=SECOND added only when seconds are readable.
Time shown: h=11 m=25 s=6
